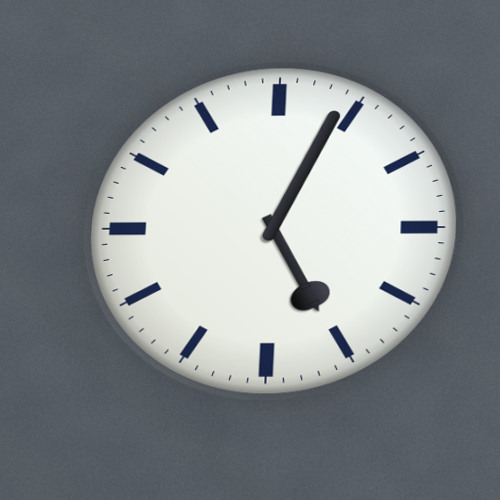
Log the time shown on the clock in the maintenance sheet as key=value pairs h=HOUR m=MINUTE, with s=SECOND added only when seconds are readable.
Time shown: h=5 m=4
